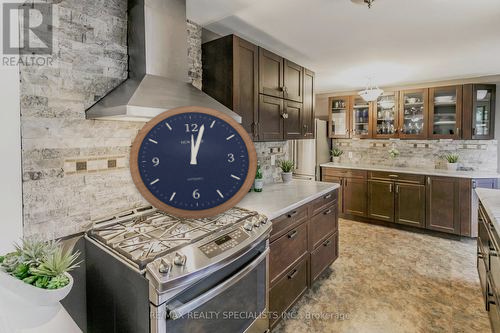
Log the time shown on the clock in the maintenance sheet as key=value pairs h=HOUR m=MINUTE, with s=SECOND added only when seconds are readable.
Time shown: h=12 m=3
